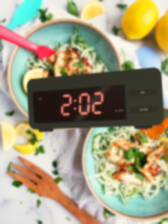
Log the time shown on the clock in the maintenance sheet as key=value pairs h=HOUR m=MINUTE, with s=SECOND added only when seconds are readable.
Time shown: h=2 m=2
